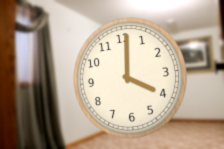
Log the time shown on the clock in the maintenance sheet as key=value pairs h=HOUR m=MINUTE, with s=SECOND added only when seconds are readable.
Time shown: h=4 m=1
